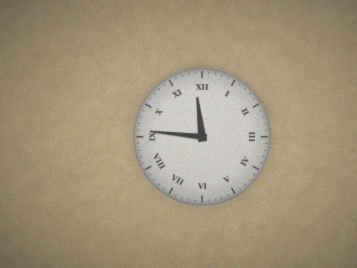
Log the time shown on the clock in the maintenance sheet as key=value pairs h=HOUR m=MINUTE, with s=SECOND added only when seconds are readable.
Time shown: h=11 m=46
